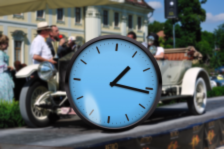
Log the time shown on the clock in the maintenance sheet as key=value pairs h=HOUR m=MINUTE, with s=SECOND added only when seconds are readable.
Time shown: h=1 m=16
